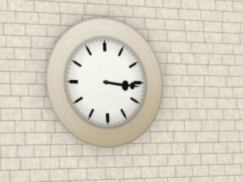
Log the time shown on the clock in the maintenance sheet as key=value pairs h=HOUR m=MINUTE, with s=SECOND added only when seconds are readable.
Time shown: h=3 m=16
